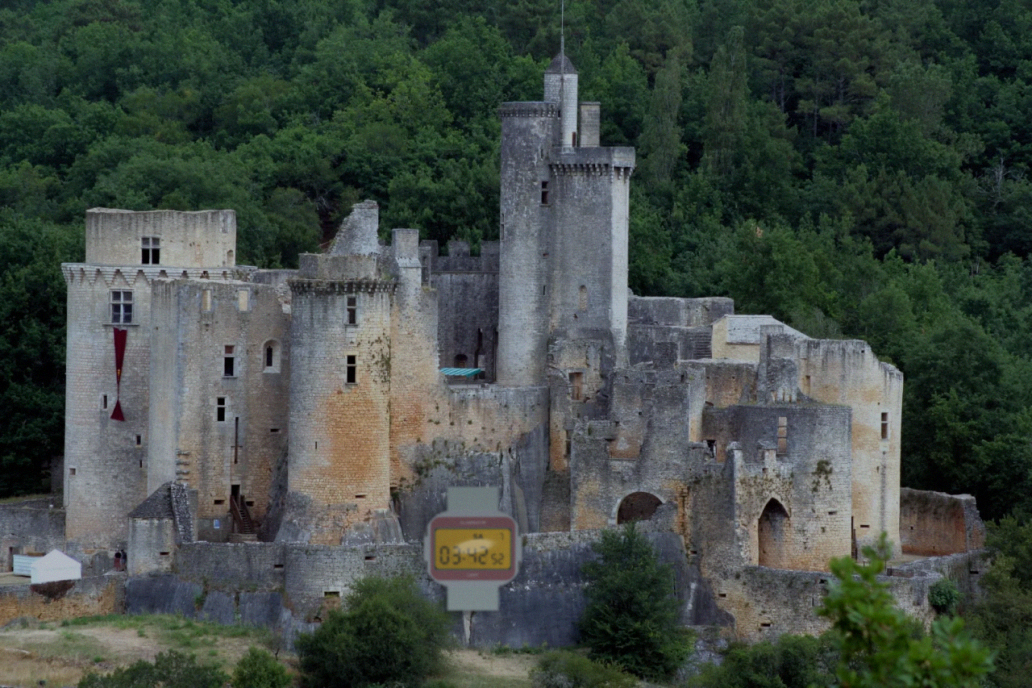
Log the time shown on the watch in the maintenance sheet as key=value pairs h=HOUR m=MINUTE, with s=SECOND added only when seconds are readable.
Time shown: h=3 m=42 s=52
